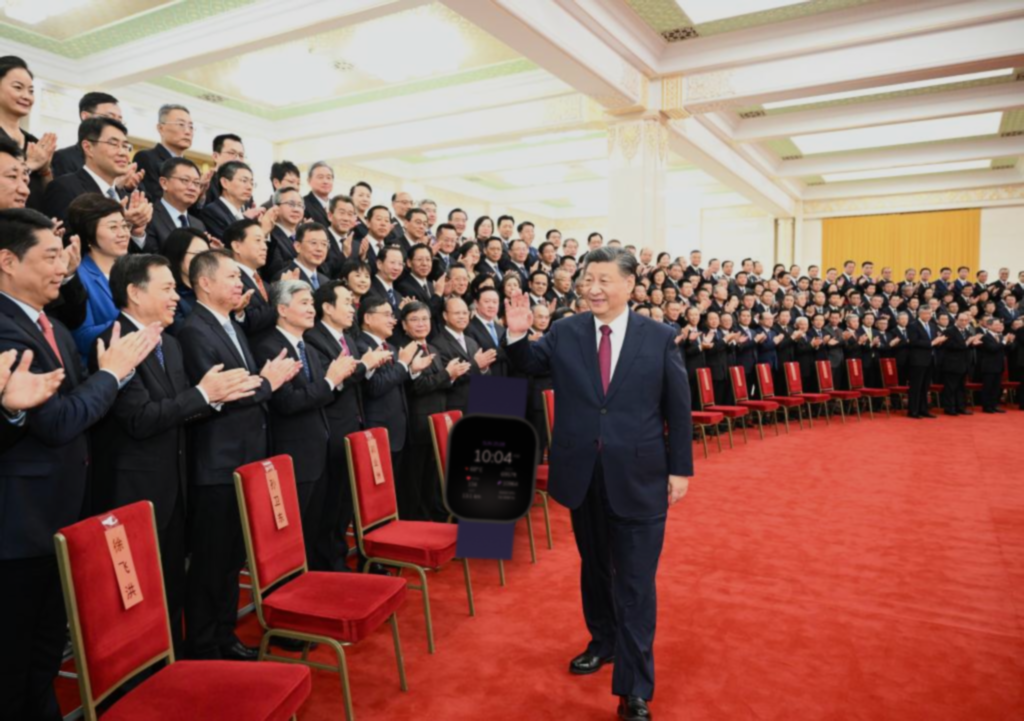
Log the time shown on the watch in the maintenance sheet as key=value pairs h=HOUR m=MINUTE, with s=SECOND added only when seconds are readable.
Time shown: h=10 m=4
